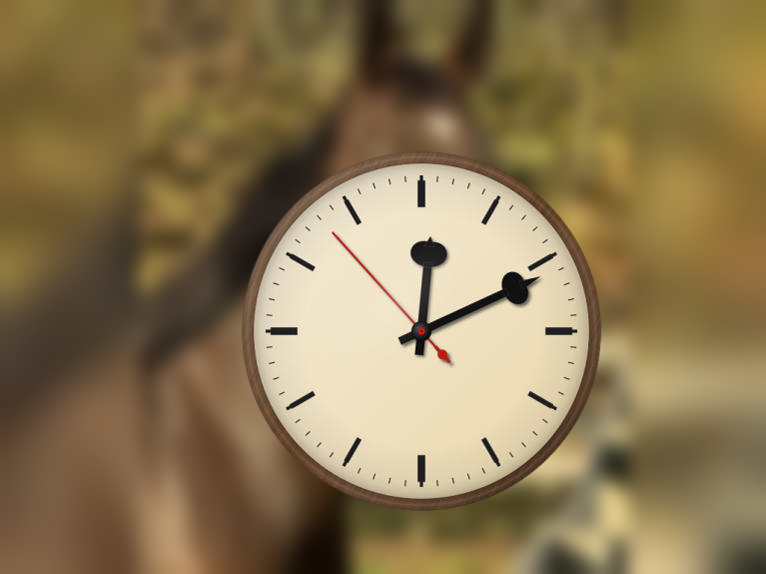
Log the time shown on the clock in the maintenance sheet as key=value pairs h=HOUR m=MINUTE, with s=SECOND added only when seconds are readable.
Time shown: h=12 m=10 s=53
